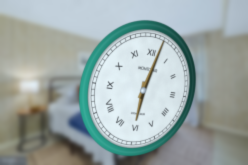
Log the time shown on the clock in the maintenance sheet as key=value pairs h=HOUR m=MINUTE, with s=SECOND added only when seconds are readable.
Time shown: h=6 m=2
